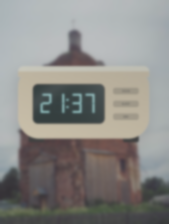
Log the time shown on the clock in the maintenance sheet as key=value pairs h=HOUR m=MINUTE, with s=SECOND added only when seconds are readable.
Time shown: h=21 m=37
